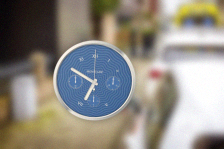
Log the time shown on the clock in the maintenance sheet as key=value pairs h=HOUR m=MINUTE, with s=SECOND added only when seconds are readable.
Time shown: h=6 m=50
